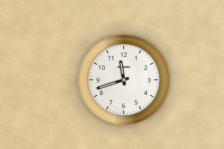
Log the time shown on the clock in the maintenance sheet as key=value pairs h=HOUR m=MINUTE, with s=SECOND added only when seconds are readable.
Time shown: h=11 m=42
